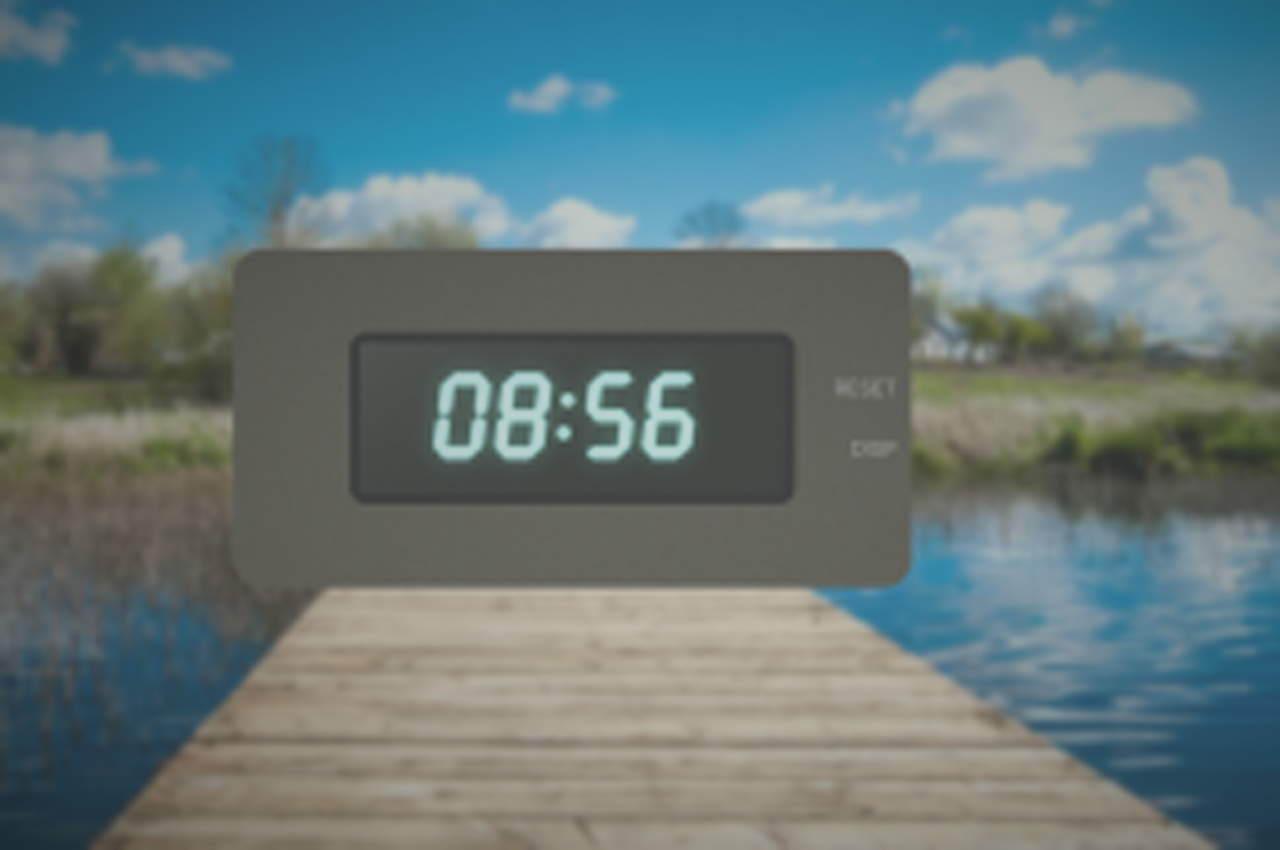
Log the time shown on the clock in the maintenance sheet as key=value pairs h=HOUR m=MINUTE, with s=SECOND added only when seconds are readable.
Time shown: h=8 m=56
